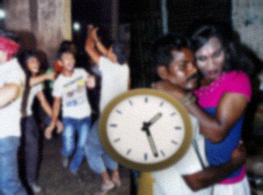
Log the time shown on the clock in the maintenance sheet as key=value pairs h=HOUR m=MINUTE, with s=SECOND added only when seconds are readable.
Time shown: h=1 m=27
